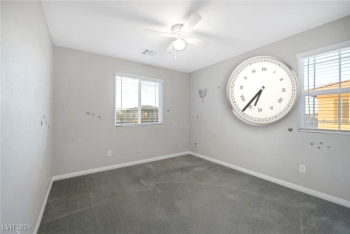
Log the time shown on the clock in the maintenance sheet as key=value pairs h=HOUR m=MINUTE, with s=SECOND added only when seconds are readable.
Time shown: h=6 m=36
